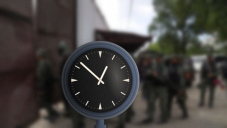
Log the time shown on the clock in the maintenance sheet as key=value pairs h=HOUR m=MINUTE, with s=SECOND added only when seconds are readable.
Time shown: h=12 m=52
